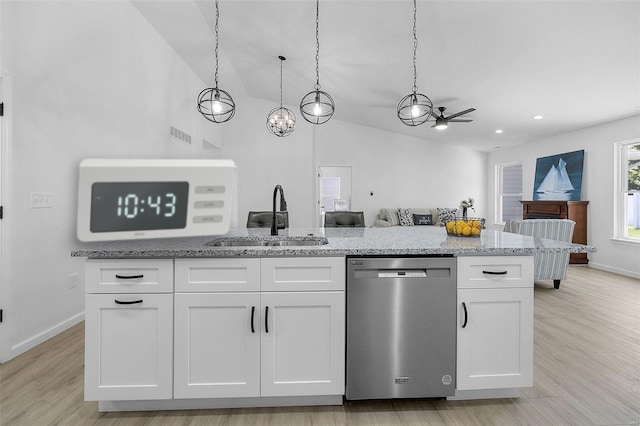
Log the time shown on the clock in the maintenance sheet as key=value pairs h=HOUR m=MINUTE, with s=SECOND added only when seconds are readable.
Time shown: h=10 m=43
